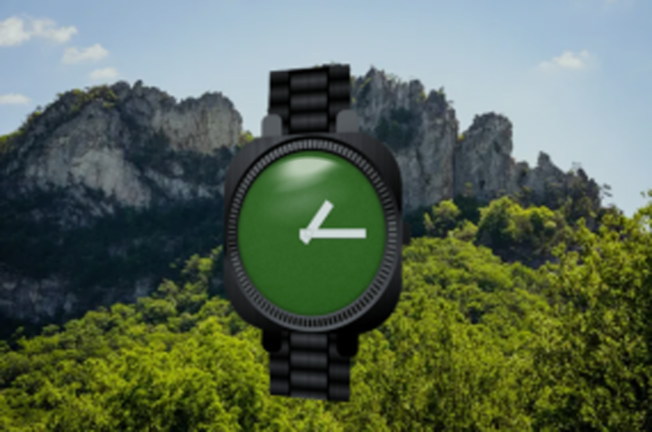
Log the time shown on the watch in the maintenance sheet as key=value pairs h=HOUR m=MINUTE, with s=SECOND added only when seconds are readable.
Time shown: h=1 m=15
